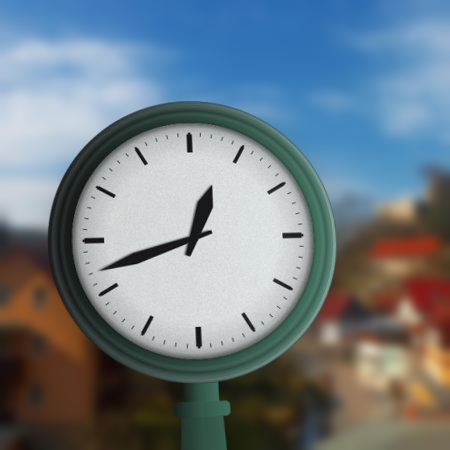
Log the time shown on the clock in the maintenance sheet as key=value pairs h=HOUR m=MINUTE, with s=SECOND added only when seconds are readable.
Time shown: h=12 m=42
